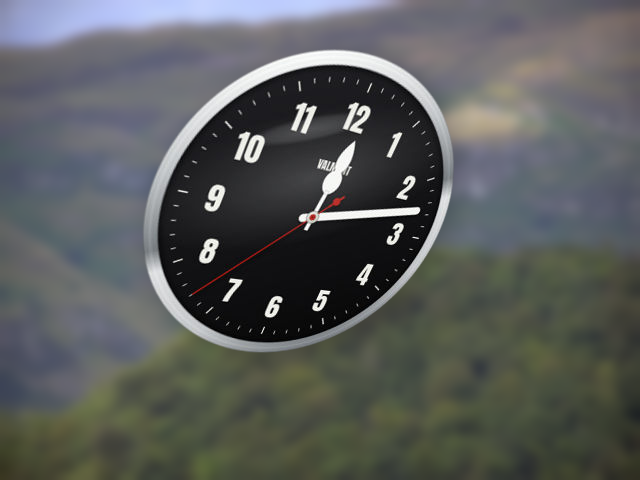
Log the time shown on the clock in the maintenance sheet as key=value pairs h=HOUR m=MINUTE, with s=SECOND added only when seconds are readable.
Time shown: h=12 m=12 s=37
